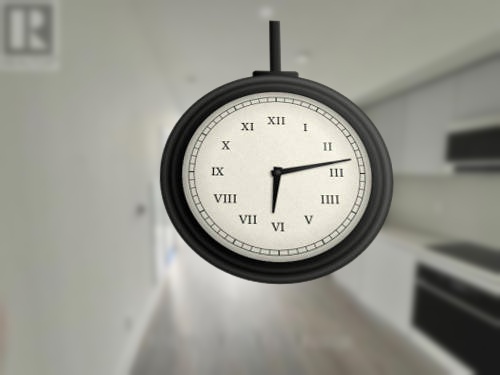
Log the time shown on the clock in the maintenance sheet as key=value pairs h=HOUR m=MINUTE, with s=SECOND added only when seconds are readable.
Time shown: h=6 m=13
